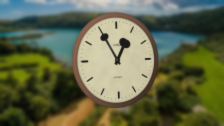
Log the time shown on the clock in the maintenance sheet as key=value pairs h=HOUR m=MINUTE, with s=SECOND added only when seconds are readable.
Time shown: h=12 m=55
